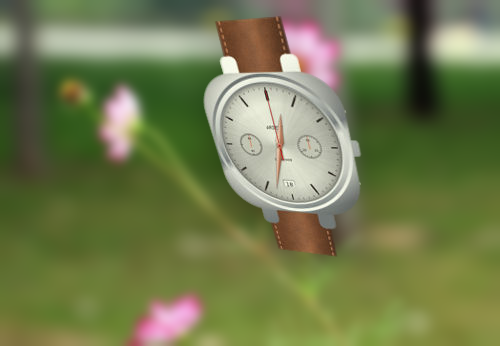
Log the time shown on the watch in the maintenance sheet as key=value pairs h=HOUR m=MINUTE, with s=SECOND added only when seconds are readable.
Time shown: h=12 m=33
